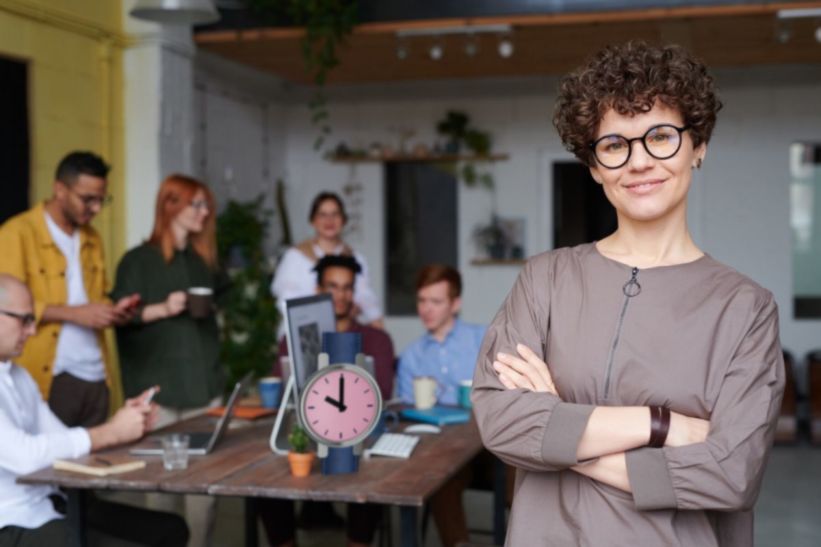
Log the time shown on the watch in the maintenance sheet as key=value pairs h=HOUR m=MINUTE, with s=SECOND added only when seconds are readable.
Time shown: h=10 m=0
